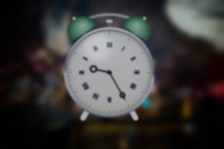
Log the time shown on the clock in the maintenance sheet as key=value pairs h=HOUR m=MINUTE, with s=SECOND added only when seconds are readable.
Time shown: h=9 m=25
